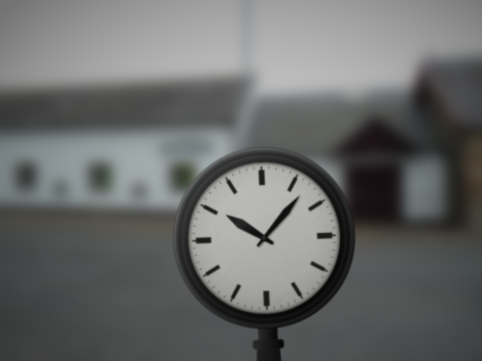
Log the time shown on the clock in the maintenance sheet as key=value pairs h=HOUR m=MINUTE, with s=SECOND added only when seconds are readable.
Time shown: h=10 m=7
